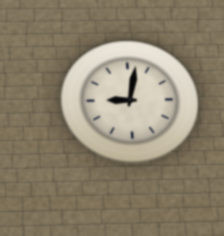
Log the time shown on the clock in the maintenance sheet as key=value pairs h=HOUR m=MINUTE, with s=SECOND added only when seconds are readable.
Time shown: h=9 m=2
